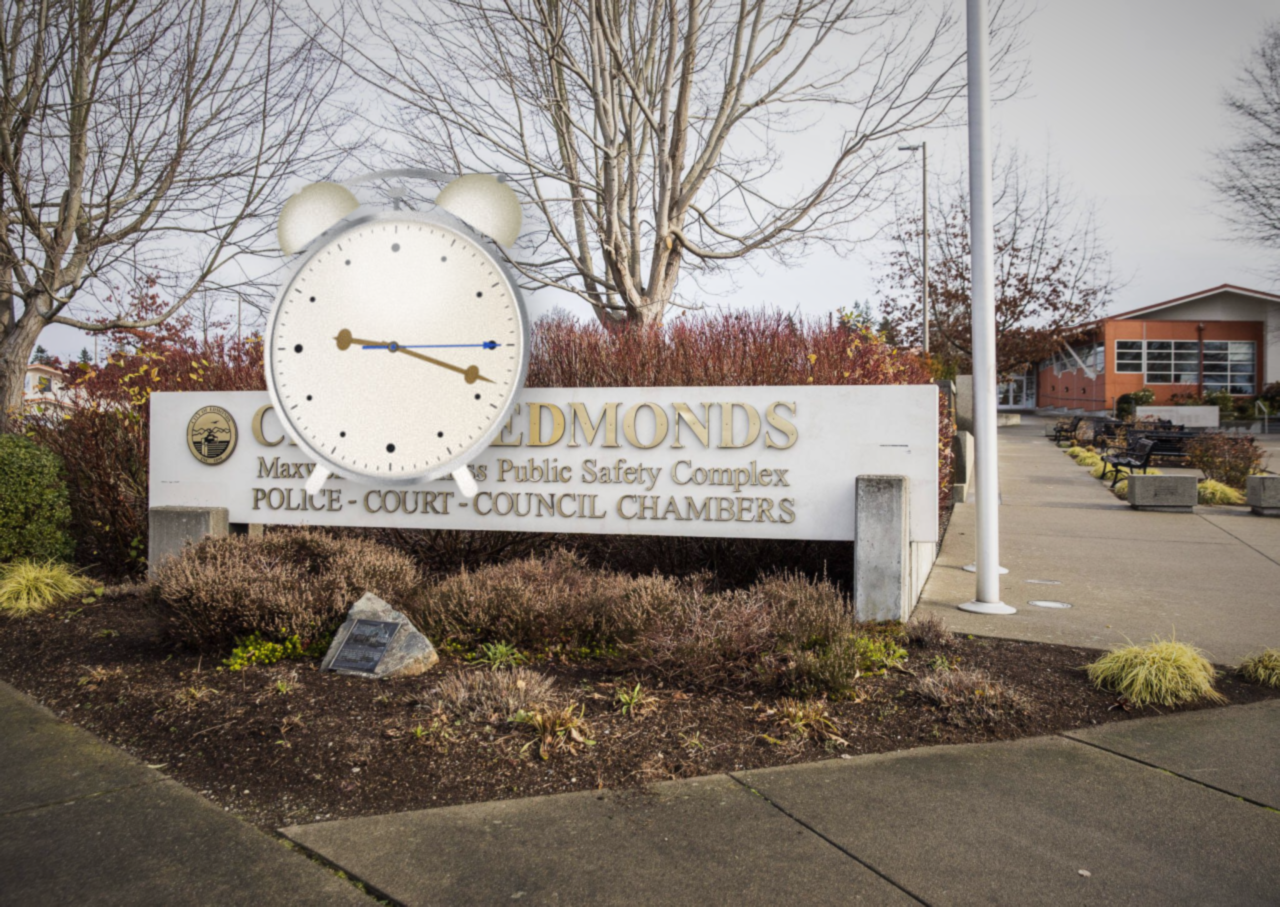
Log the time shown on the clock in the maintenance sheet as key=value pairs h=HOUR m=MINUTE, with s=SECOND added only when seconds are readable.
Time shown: h=9 m=18 s=15
